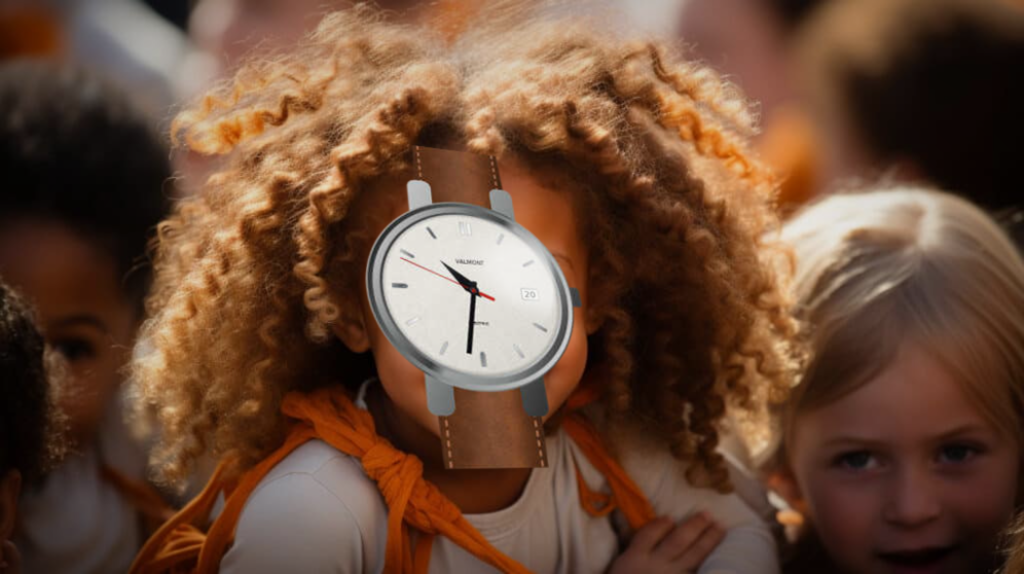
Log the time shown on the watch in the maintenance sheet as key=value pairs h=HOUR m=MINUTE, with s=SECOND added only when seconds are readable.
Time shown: h=10 m=31 s=49
